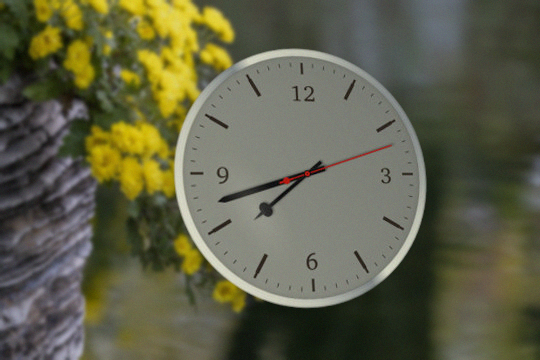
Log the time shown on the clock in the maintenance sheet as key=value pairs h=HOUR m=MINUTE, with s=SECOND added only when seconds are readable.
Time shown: h=7 m=42 s=12
